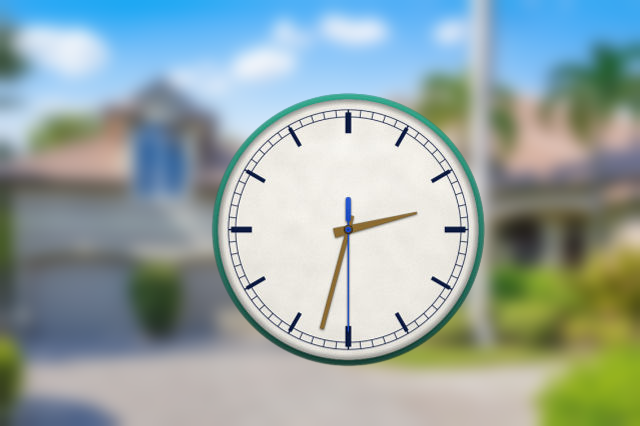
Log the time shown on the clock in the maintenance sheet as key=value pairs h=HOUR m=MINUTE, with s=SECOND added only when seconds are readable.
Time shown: h=2 m=32 s=30
